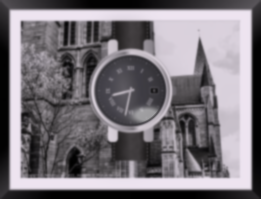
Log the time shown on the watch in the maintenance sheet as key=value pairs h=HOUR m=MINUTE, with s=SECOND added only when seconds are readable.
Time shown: h=8 m=32
